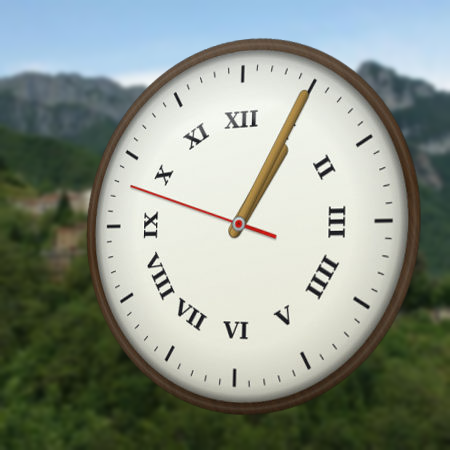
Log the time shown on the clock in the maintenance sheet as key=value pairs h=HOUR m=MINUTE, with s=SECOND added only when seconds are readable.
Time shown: h=1 m=4 s=48
